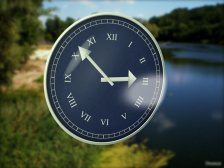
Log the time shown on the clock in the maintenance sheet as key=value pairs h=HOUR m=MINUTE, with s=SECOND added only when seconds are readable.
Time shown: h=2 m=52
